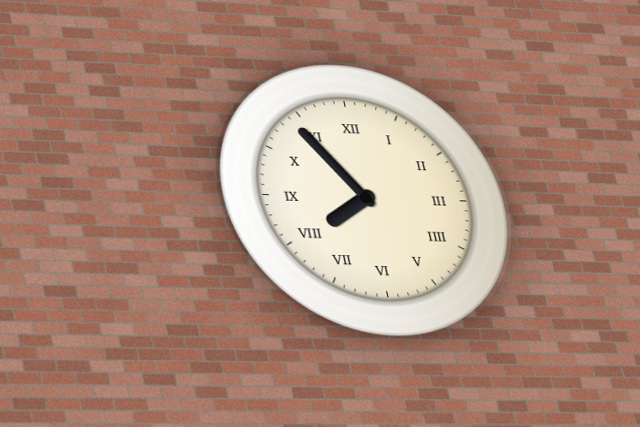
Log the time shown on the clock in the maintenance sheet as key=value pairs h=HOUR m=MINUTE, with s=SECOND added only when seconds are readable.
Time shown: h=7 m=54
